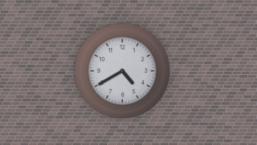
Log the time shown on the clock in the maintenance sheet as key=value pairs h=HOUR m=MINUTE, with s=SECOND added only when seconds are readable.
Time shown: h=4 m=40
